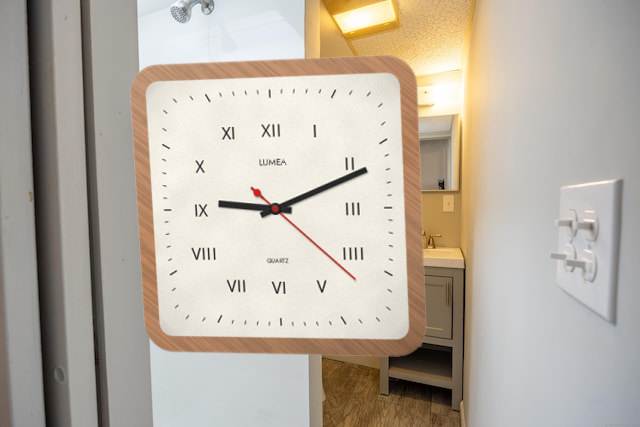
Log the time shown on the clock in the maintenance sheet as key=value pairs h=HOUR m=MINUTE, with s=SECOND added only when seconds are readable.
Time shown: h=9 m=11 s=22
